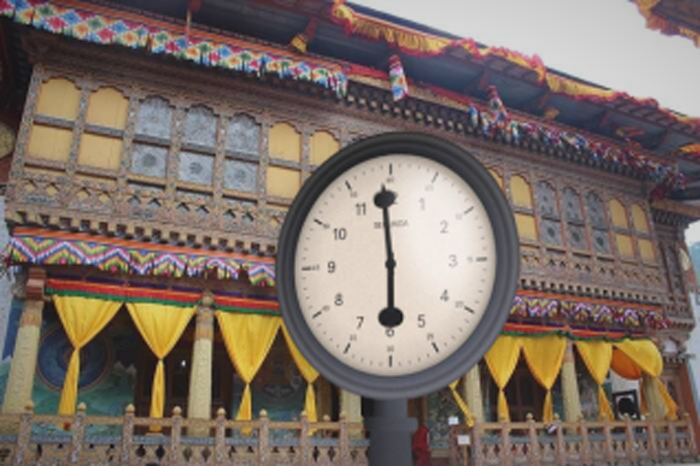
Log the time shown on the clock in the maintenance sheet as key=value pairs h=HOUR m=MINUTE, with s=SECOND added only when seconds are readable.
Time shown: h=5 m=59
